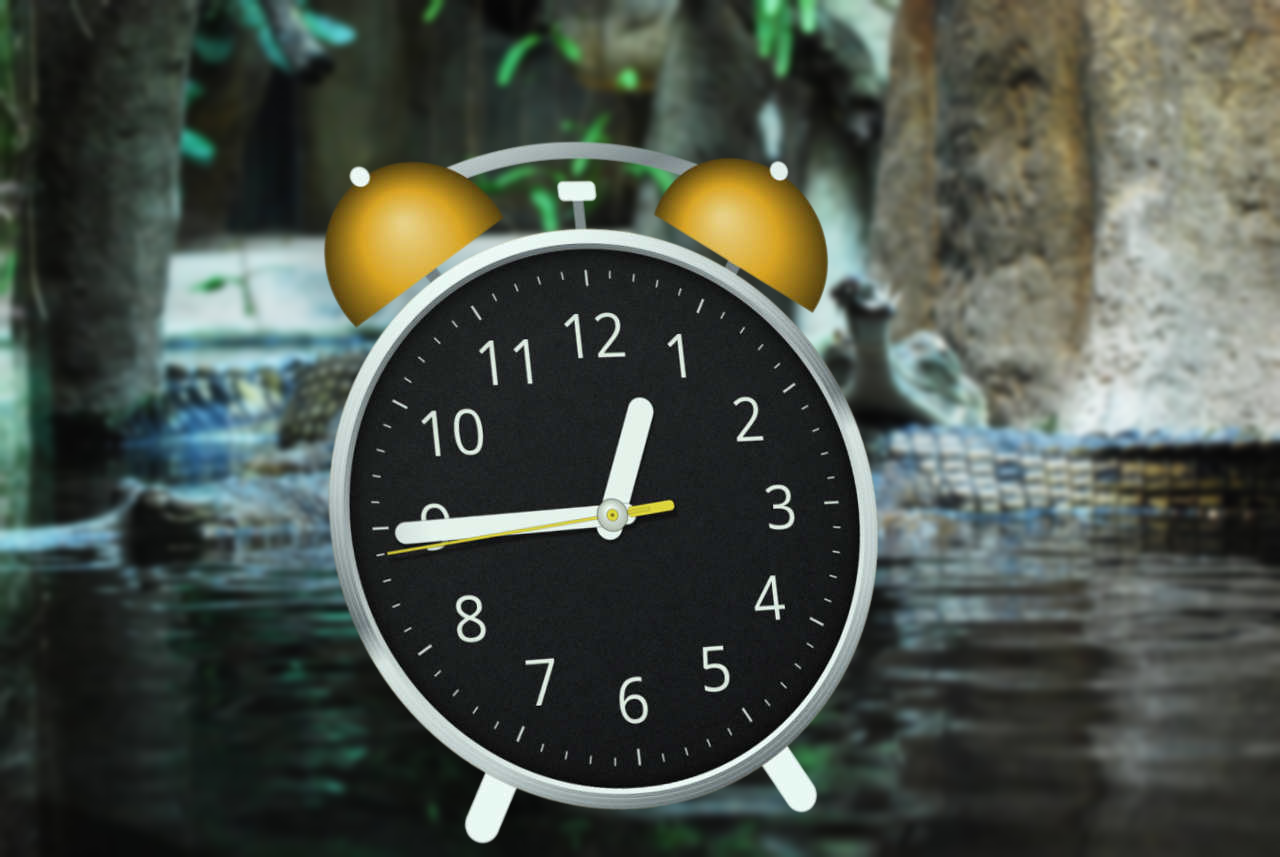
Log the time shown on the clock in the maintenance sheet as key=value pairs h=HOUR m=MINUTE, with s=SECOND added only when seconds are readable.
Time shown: h=12 m=44 s=44
